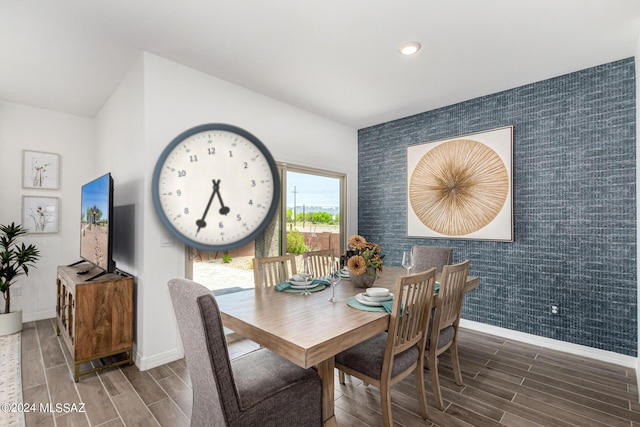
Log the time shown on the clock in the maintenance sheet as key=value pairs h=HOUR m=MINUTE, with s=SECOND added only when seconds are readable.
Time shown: h=5 m=35
